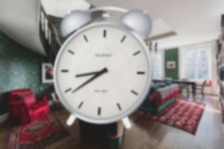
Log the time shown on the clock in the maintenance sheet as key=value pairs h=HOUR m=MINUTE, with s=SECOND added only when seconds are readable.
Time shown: h=8 m=39
